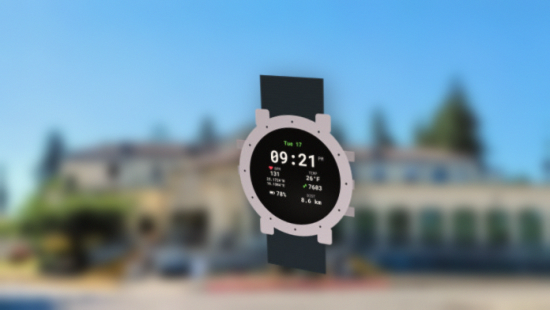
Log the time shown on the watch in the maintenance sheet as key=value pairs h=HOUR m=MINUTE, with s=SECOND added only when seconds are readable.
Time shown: h=9 m=21
